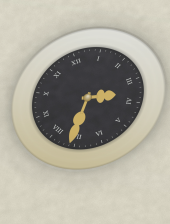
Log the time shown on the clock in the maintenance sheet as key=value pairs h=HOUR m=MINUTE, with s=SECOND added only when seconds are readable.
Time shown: h=3 m=36
